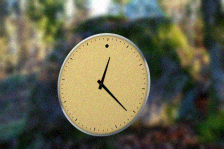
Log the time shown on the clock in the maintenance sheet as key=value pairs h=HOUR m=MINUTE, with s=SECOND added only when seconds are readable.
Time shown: h=12 m=21
